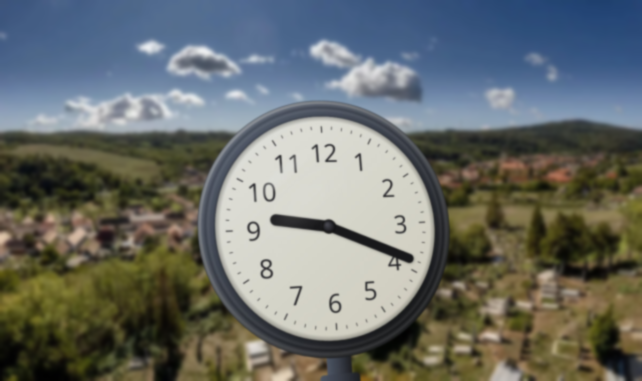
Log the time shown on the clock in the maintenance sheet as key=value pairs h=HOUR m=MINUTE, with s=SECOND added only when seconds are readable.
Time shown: h=9 m=19
